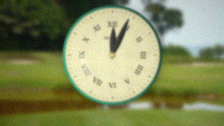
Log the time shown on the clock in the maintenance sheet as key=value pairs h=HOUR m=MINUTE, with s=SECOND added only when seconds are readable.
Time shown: h=12 m=4
